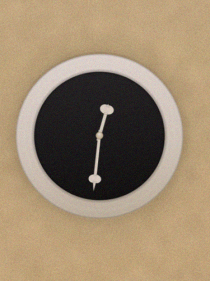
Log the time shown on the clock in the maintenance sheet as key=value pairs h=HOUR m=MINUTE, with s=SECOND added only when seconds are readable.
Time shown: h=12 m=31
